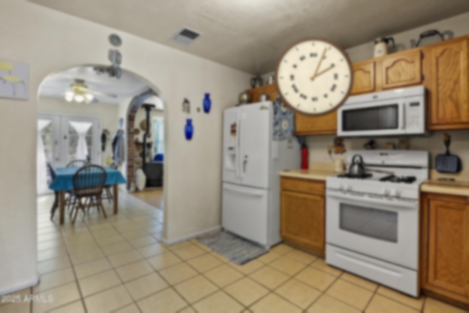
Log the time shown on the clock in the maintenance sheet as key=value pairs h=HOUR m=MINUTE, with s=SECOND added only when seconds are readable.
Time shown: h=2 m=4
